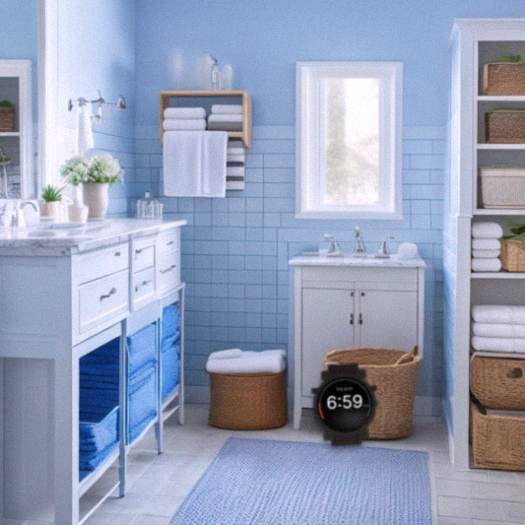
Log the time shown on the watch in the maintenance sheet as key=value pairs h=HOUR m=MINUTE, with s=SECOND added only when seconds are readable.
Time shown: h=6 m=59
